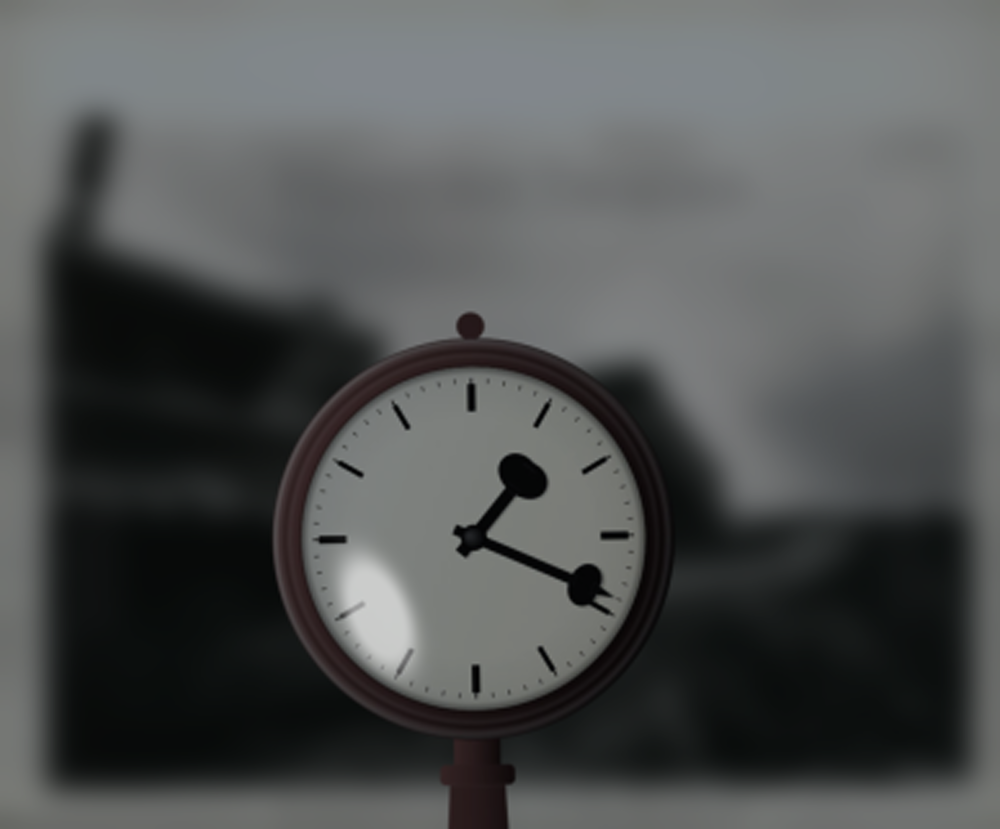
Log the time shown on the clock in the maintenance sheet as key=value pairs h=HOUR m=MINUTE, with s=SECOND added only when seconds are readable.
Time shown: h=1 m=19
